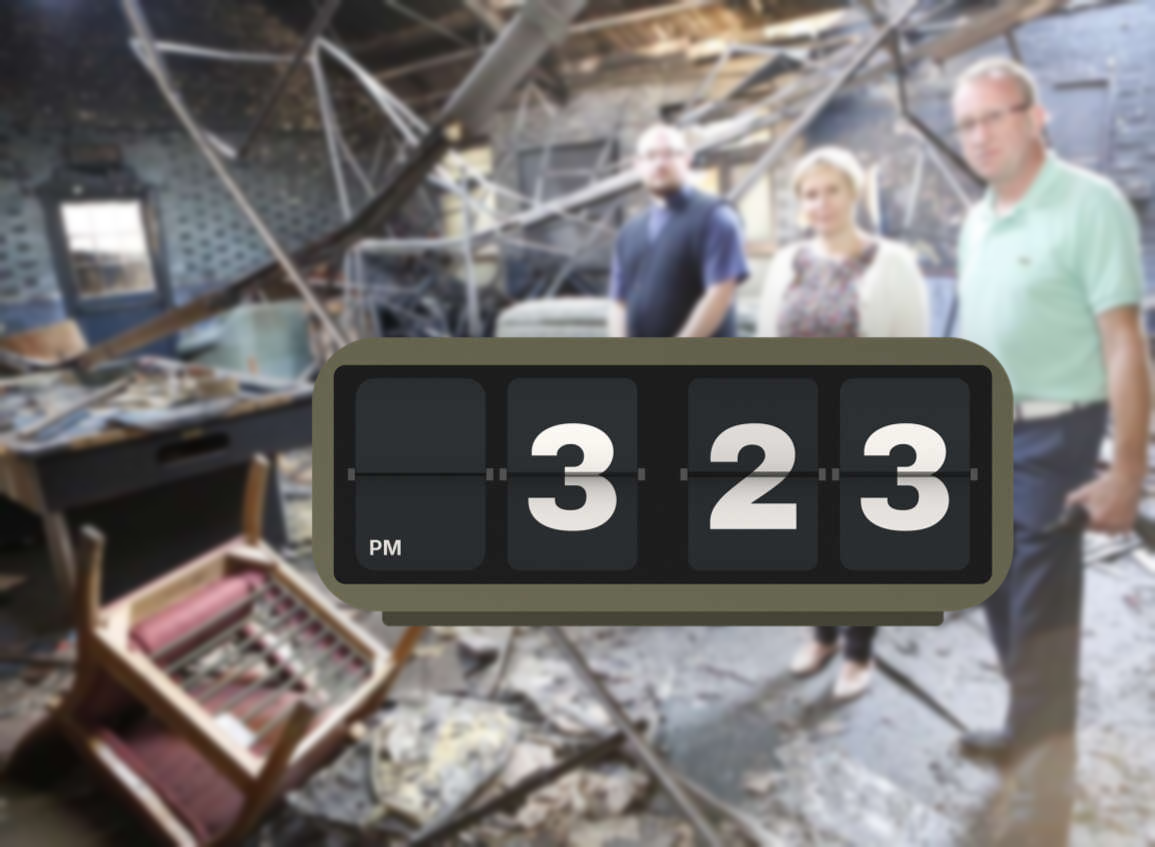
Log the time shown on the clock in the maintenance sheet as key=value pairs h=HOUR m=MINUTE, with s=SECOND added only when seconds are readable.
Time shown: h=3 m=23
